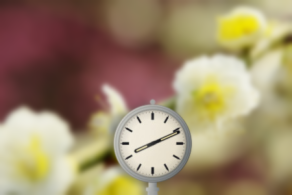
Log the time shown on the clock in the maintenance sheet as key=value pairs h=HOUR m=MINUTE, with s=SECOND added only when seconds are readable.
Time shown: h=8 m=11
